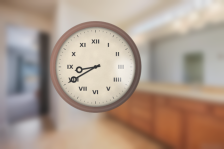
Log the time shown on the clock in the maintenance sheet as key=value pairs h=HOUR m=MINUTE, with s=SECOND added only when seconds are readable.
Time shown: h=8 m=40
